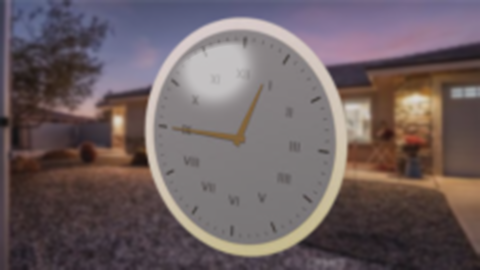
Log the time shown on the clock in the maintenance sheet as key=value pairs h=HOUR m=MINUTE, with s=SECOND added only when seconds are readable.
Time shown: h=12 m=45
